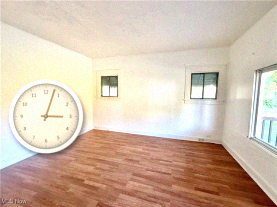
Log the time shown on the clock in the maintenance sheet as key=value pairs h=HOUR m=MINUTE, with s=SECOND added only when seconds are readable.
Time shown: h=3 m=3
